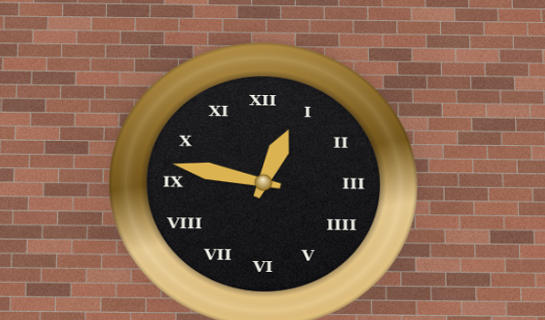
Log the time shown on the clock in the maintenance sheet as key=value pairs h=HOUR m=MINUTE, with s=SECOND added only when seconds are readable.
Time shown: h=12 m=47
